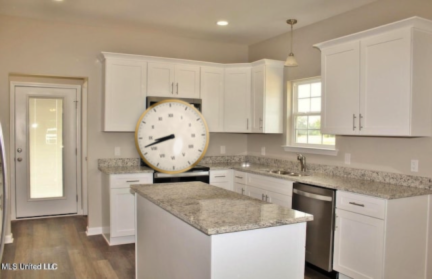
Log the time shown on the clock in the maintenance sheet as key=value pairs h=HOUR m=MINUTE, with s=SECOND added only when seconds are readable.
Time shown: h=8 m=42
